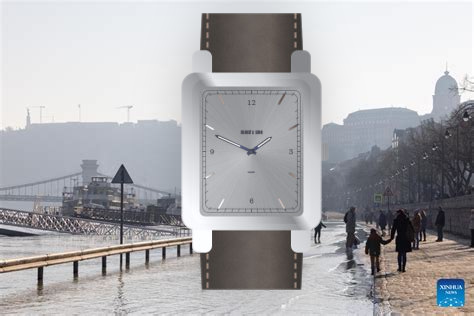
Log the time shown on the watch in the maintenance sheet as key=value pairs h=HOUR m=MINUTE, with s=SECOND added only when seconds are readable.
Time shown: h=1 m=49
